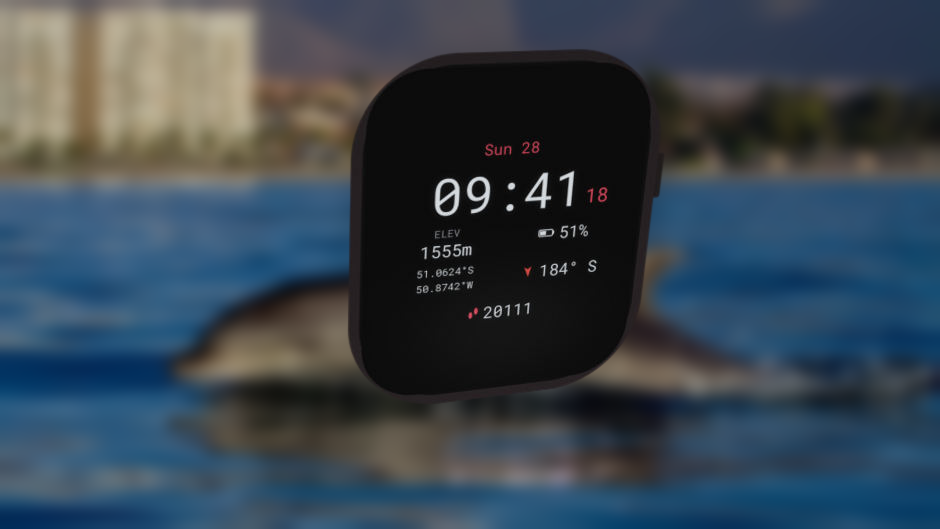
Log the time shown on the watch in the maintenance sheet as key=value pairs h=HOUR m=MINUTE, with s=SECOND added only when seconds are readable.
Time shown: h=9 m=41 s=18
